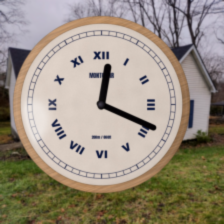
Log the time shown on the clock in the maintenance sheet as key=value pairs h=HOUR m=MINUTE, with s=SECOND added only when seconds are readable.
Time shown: h=12 m=19
